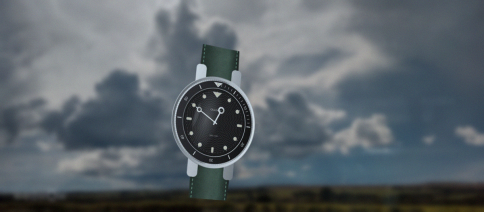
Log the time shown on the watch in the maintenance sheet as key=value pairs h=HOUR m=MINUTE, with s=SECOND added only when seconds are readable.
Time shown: h=12 m=50
